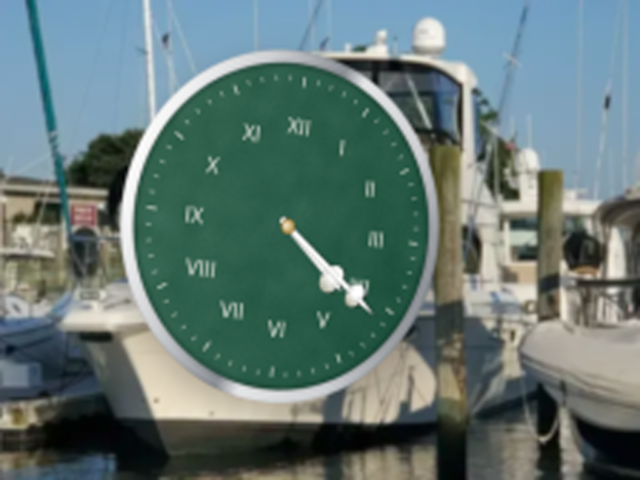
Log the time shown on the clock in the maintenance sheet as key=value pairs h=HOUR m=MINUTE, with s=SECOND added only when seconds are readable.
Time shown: h=4 m=21
